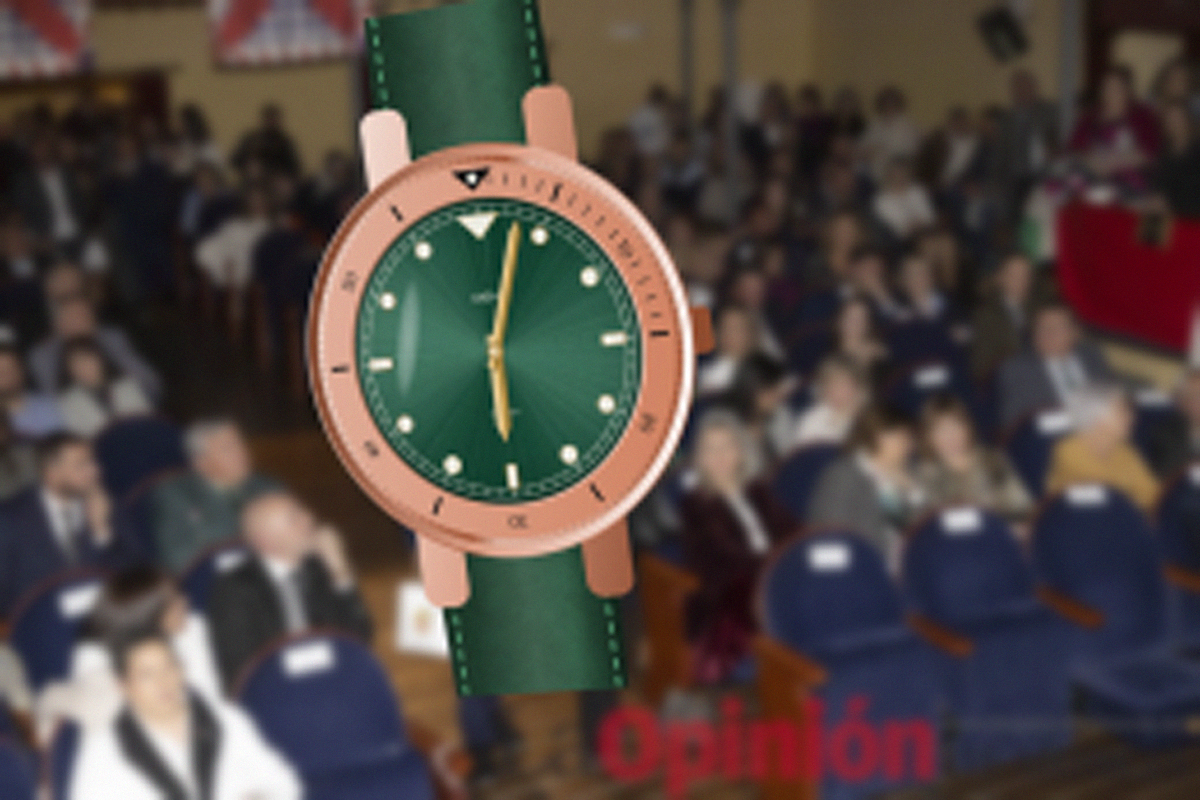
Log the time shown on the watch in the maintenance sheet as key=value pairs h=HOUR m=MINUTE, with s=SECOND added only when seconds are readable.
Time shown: h=6 m=3
